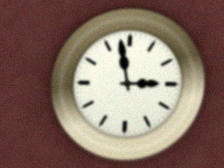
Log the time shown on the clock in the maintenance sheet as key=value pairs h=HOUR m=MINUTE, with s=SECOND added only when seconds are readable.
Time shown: h=2 m=58
